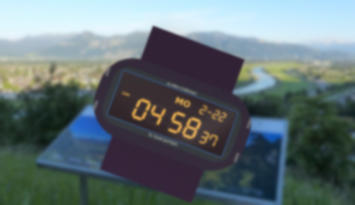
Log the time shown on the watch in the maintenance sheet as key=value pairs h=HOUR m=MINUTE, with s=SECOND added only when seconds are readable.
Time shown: h=4 m=58 s=37
